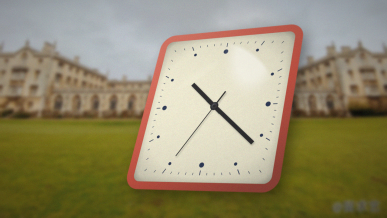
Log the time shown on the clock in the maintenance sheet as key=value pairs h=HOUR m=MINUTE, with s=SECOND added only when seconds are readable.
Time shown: h=10 m=21 s=35
